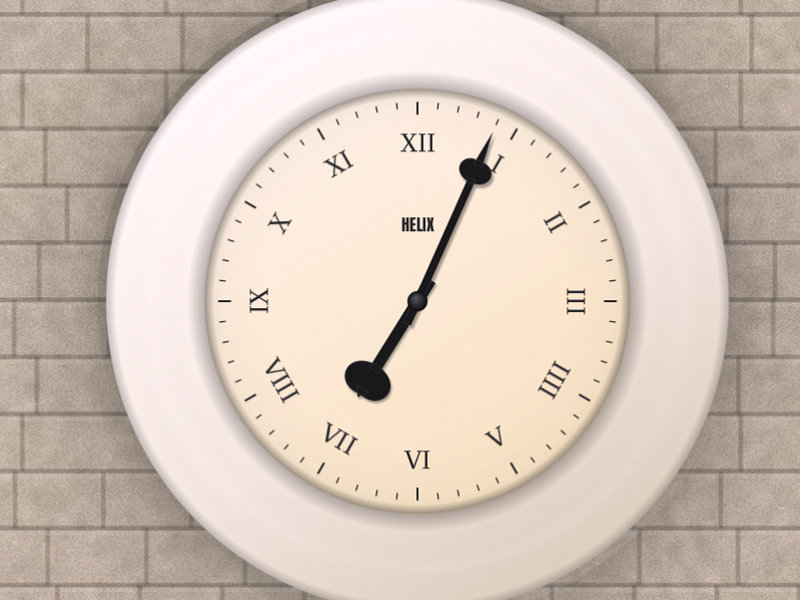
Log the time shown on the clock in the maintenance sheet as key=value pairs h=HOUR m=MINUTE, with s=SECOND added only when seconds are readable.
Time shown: h=7 m=4
